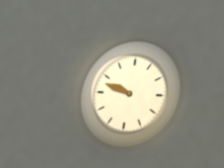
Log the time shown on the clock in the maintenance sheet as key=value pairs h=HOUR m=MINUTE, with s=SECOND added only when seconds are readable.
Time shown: h=9 m=48
